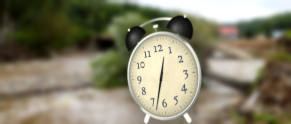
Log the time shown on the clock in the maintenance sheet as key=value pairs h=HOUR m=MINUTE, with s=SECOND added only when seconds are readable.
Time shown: h=12 m=33
